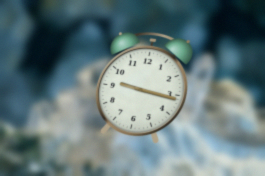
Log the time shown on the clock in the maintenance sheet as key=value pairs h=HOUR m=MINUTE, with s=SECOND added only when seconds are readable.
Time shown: h=9 m=16
